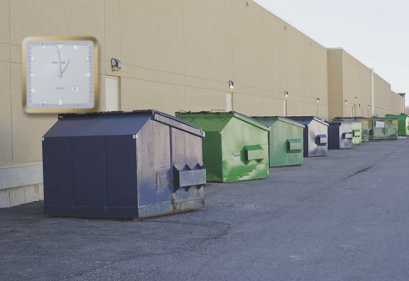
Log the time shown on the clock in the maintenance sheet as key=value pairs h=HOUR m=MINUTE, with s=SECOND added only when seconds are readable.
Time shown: h=12 m=59
